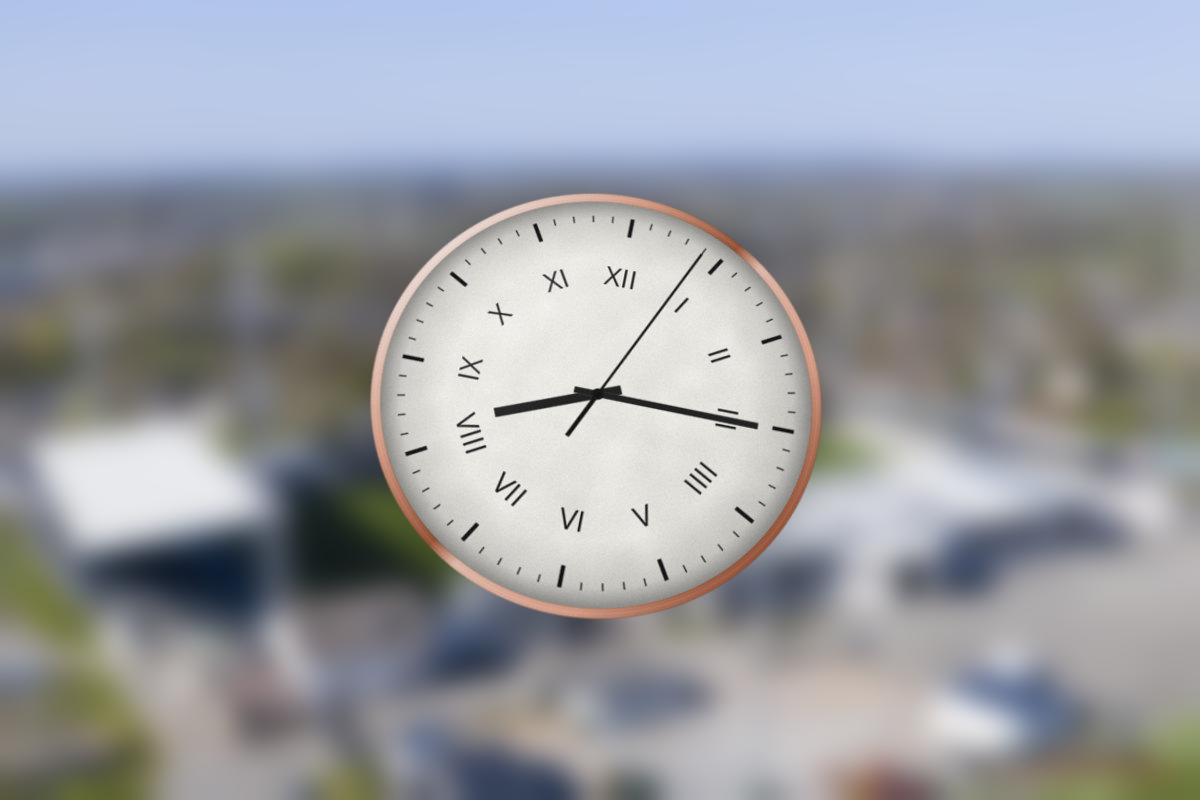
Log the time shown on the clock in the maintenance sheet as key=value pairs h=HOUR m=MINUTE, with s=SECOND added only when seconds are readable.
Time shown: h=8 m=15 s=4
